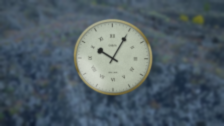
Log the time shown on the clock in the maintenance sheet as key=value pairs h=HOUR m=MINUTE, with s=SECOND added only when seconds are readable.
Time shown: h=10 m=5
